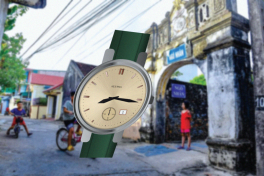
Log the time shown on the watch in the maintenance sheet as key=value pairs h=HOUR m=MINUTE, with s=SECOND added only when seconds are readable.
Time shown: h=8 m=16
